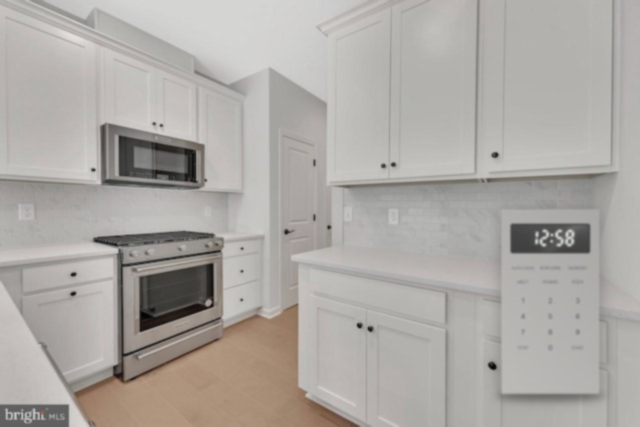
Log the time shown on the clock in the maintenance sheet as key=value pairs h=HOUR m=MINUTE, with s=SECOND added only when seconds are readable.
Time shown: h=12 m=58
